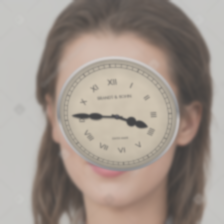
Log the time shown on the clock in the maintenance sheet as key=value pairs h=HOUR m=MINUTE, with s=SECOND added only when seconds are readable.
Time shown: h=3 m=46
